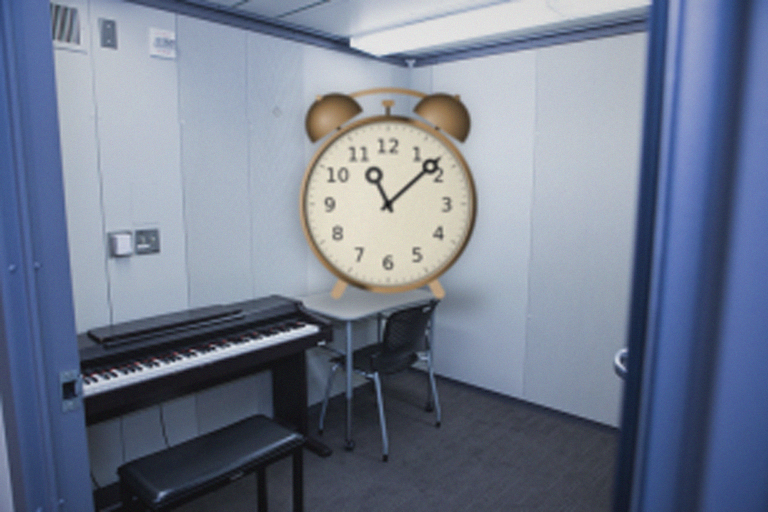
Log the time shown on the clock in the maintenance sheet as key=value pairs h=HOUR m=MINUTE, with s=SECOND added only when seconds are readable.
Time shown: h=11 m=8
